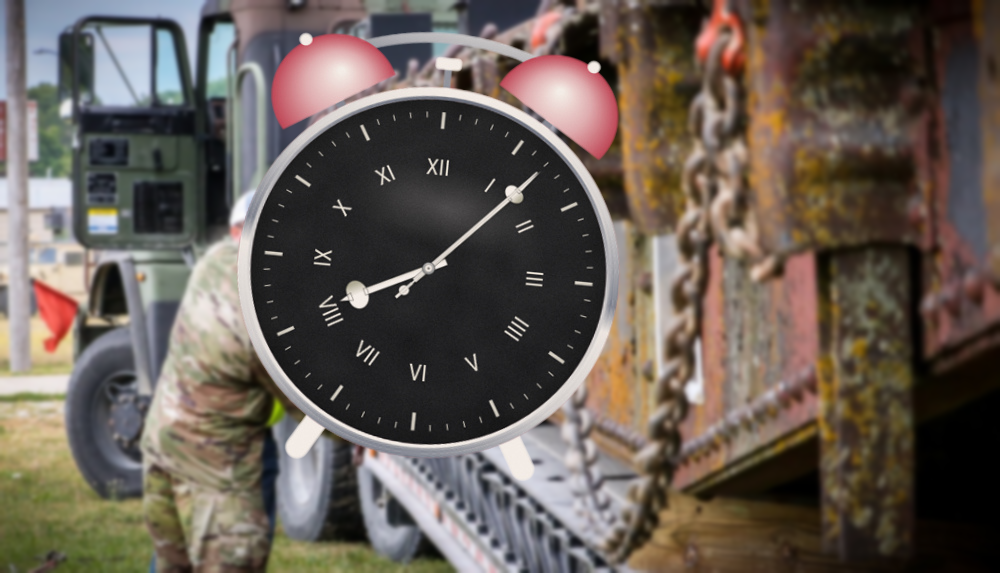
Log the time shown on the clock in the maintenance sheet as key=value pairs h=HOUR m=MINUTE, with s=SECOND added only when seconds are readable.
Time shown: h=8 m=7 s=7
